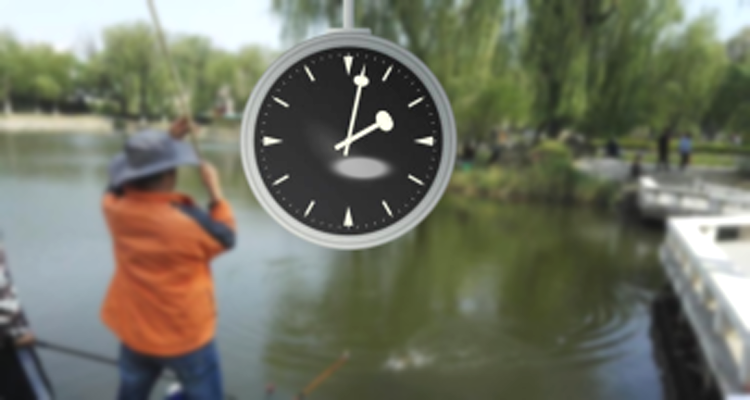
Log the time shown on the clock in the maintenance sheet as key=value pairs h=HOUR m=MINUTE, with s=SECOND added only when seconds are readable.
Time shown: h=2 m=2
